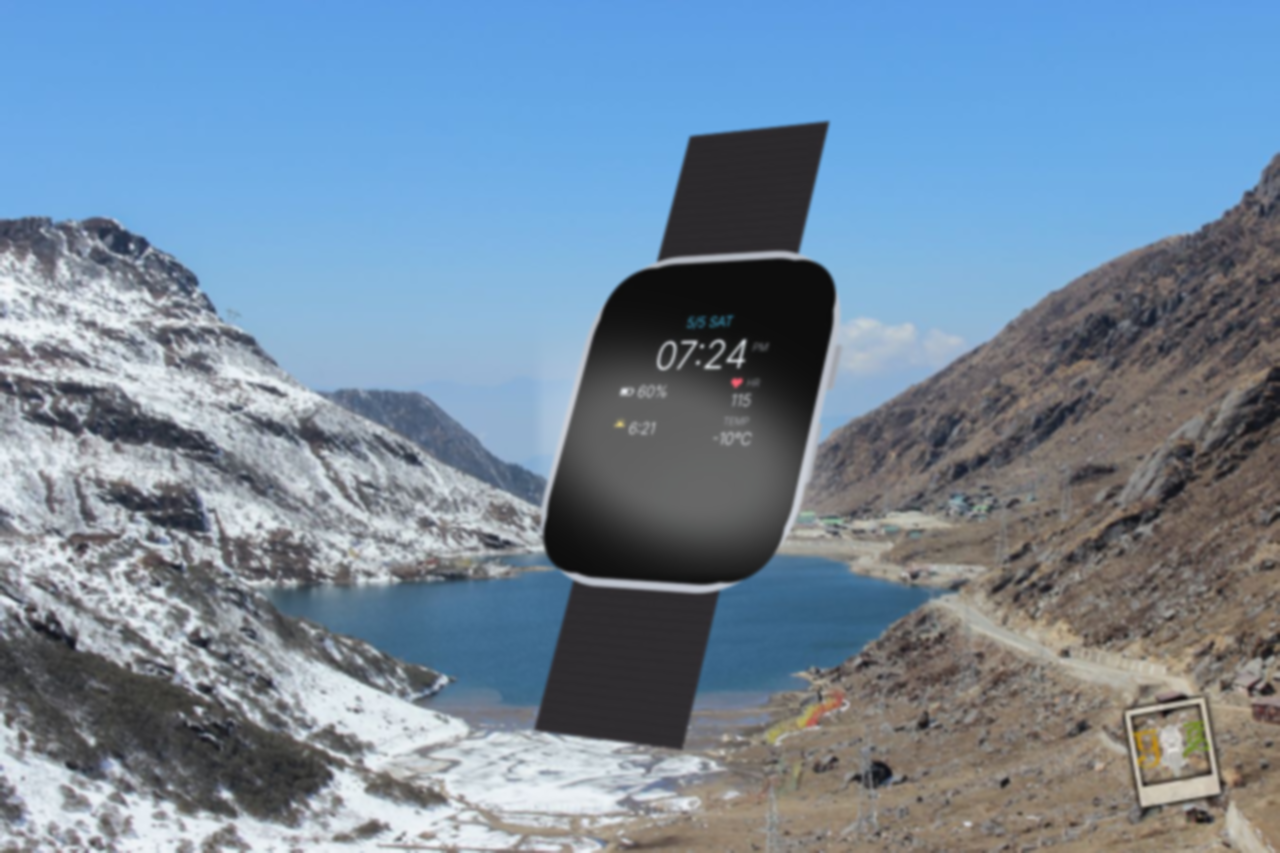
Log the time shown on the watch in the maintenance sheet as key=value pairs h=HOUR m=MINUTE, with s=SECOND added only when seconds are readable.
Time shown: h=7 m=24
